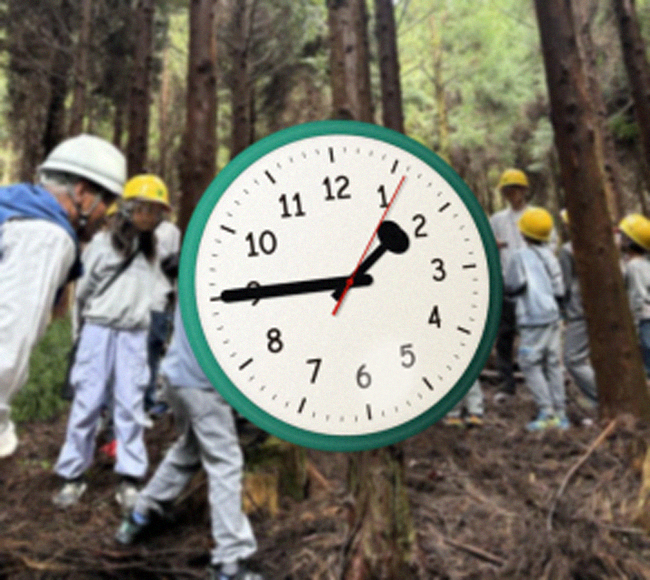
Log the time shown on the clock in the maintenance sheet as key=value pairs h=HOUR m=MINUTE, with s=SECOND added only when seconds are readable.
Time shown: h=1 m=45 s=6
